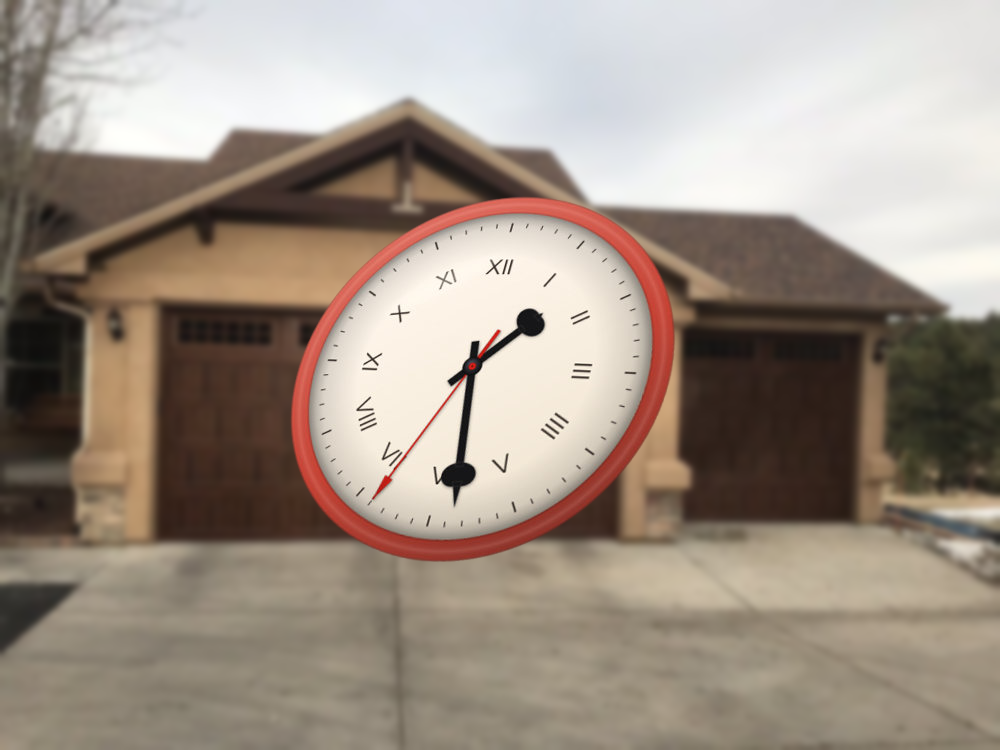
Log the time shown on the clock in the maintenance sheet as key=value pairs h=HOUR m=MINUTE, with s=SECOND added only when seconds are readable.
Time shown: h=1 m=28 s=34
